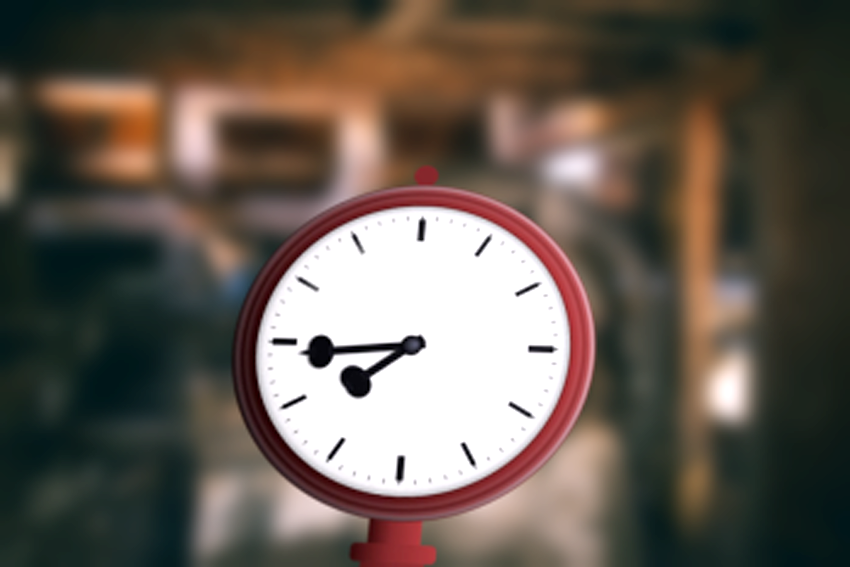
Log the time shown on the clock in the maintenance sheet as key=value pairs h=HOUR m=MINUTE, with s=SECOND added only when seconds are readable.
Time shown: h=7 m=44
